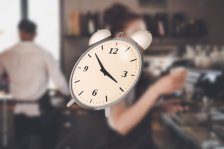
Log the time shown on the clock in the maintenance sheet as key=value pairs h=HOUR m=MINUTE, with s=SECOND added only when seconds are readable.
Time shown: h=3 m=52
